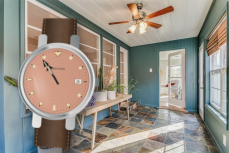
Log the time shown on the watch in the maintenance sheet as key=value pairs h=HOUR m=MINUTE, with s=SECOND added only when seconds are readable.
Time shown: h=10 m=54
